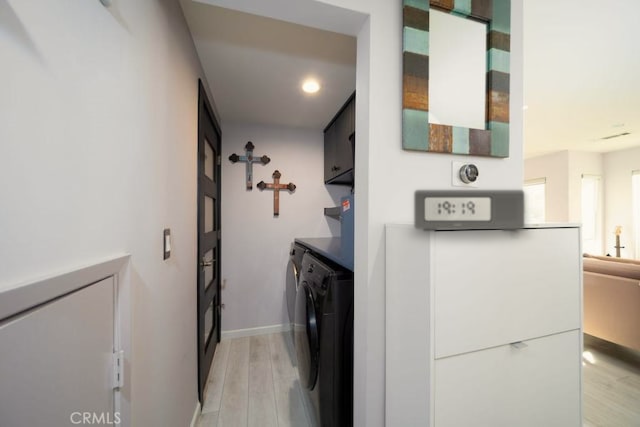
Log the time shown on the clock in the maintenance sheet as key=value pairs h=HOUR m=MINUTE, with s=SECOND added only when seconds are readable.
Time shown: h=19 m=19
